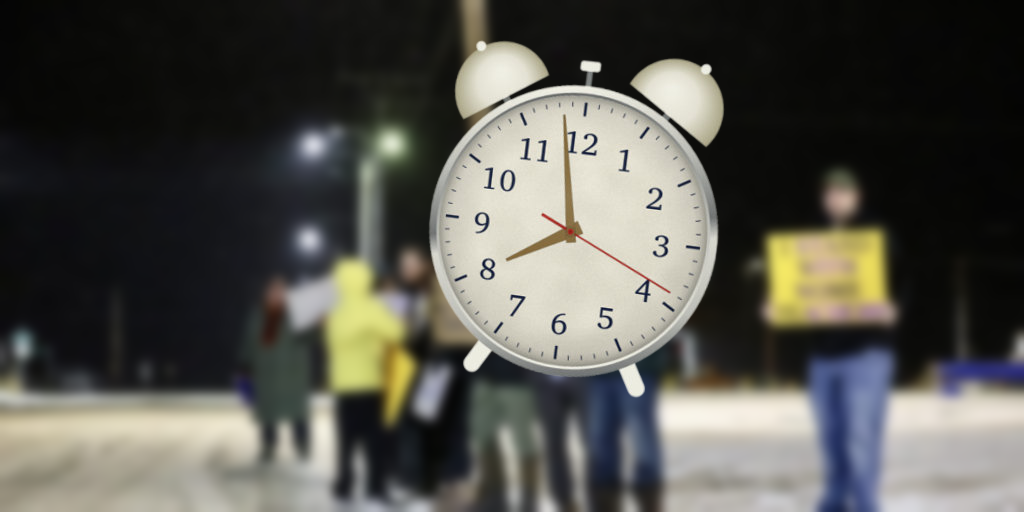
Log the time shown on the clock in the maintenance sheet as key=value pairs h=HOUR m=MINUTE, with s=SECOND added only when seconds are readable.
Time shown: h=7 m=58 s=19
